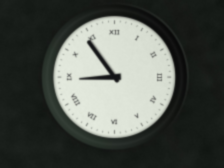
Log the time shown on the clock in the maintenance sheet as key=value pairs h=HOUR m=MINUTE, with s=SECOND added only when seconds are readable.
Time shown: h=8 m=54
